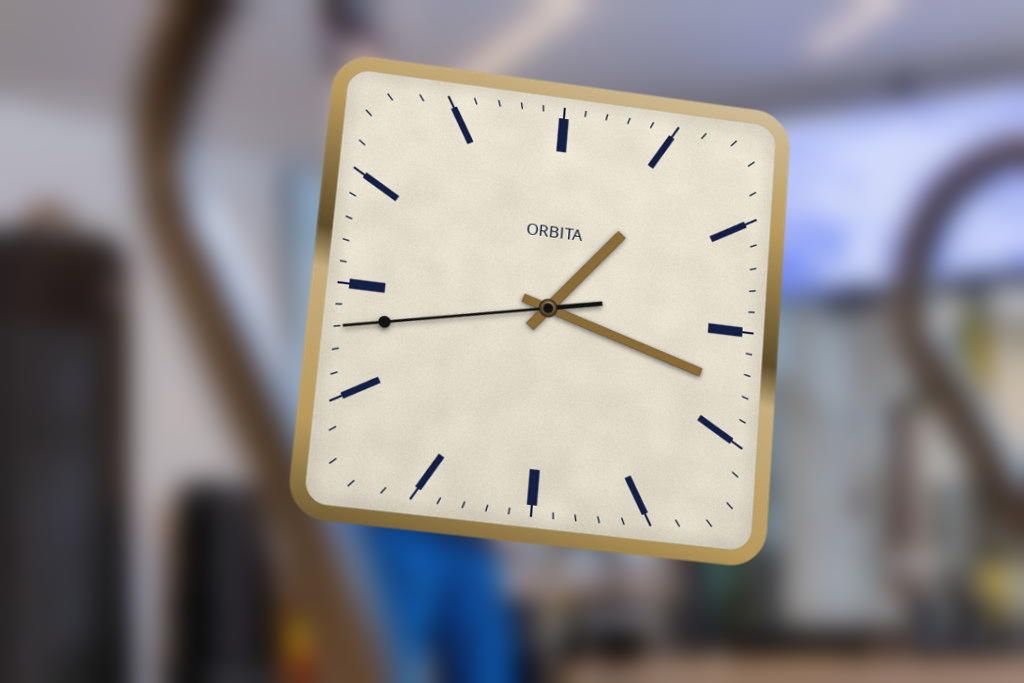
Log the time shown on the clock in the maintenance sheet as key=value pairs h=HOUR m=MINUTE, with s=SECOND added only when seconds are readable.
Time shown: h=1 m=17 s=43
